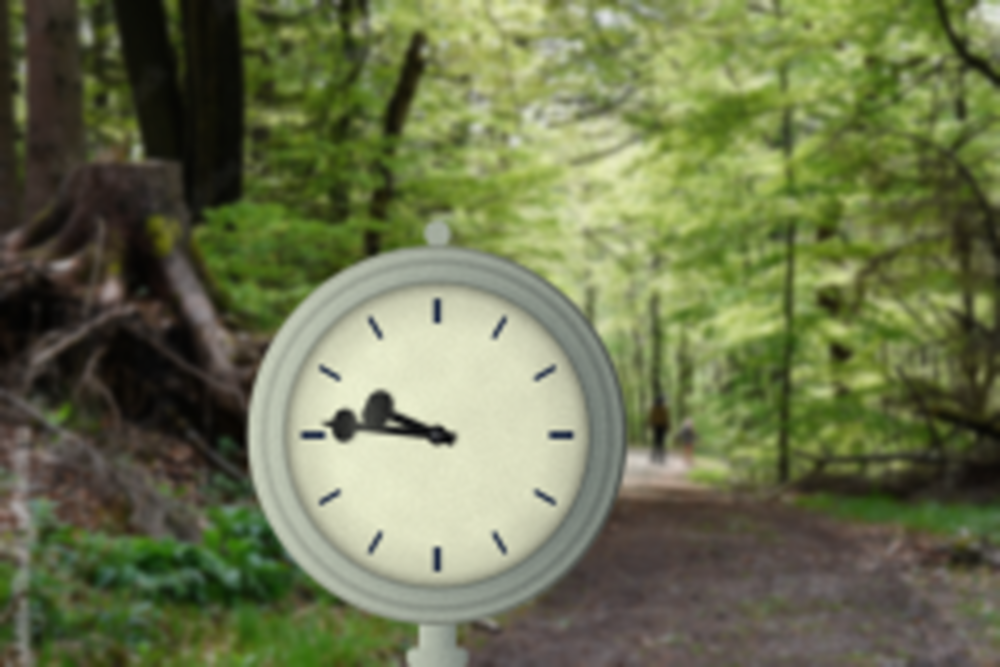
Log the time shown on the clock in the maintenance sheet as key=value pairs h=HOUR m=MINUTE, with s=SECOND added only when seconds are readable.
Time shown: h=9 m=46
